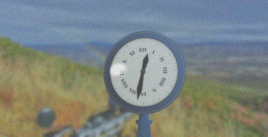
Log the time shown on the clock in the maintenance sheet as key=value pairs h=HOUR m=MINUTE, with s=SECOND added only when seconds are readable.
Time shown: h=12 m=32
